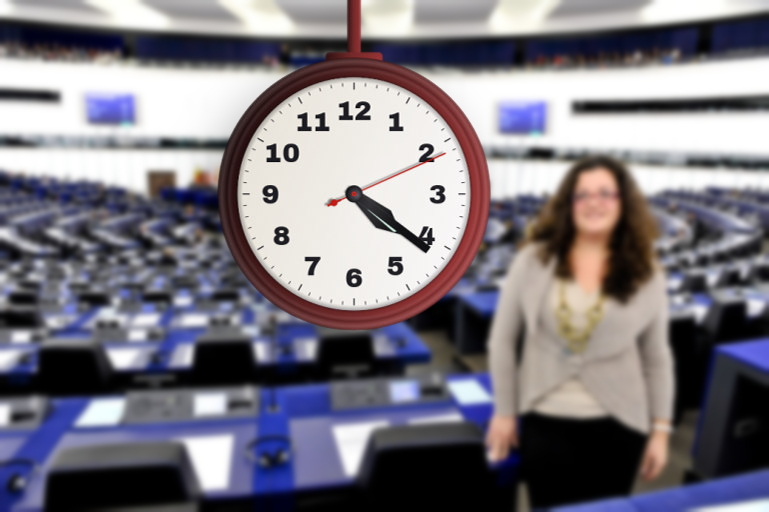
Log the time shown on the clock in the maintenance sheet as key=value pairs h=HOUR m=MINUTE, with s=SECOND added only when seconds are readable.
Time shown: h=4 m=21 s=11
